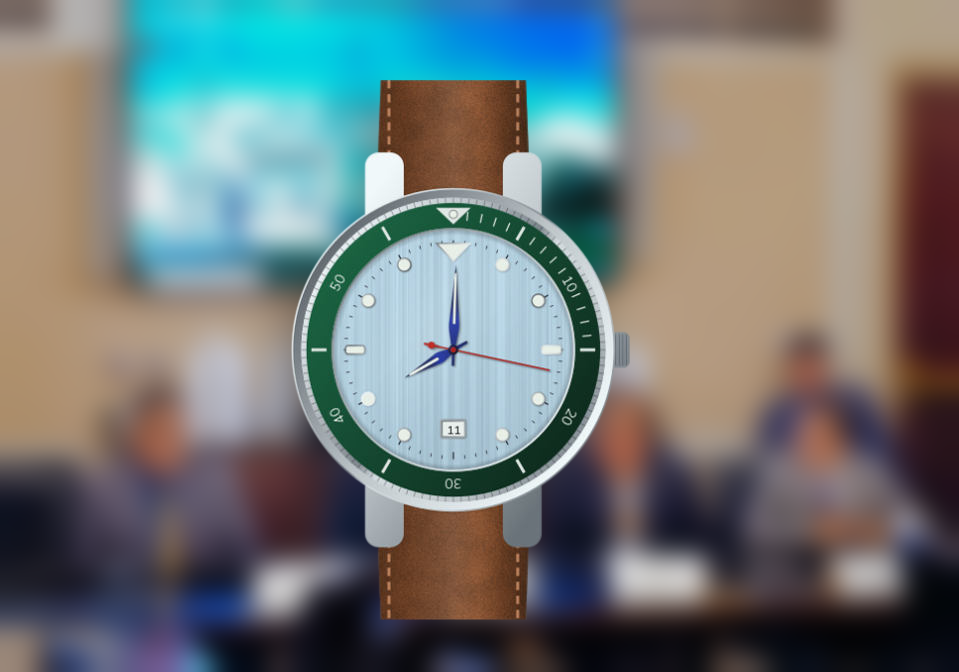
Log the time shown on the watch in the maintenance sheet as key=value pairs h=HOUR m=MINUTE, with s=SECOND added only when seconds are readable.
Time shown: h=8 m=0 s=17
